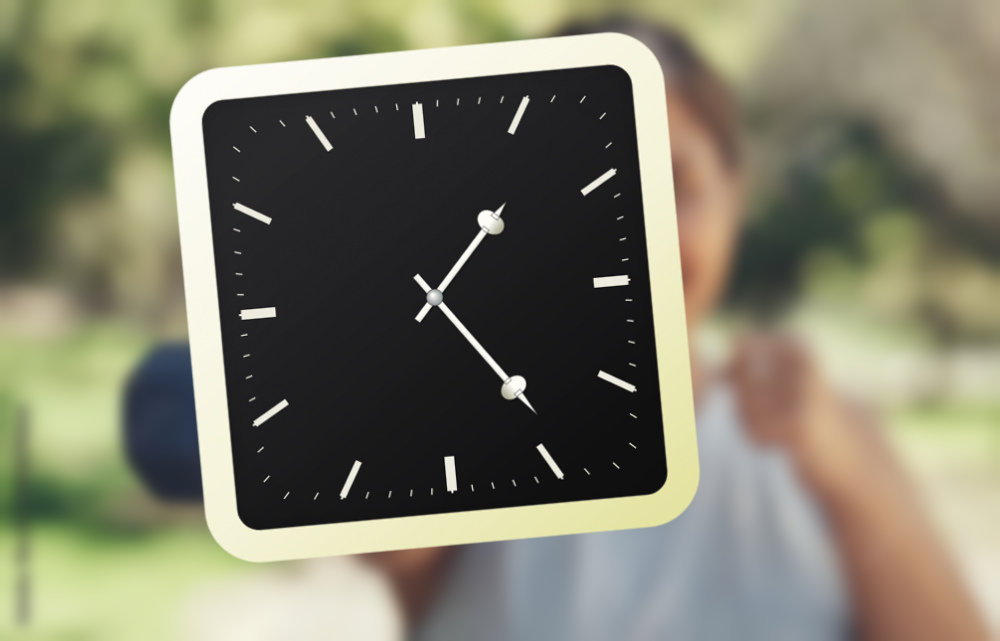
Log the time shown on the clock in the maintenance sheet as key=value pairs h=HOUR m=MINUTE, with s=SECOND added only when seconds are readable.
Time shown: h=1 m=24
